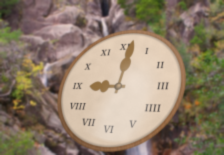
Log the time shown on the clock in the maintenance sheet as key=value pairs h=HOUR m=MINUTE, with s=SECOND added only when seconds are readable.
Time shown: h=9 m=1
